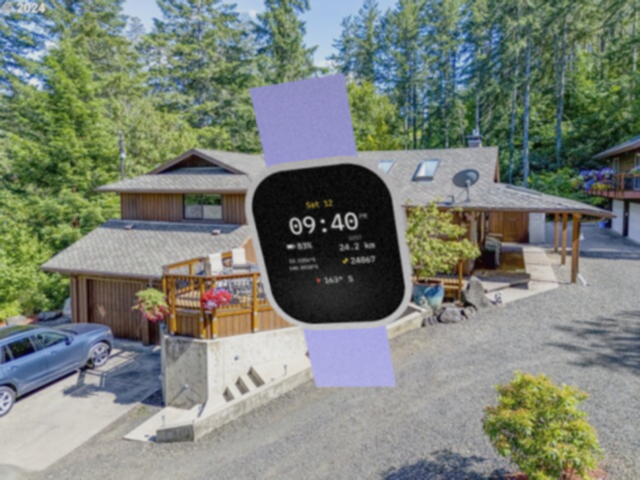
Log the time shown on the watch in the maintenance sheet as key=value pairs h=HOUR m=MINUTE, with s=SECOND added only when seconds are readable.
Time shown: h=9 m=40
